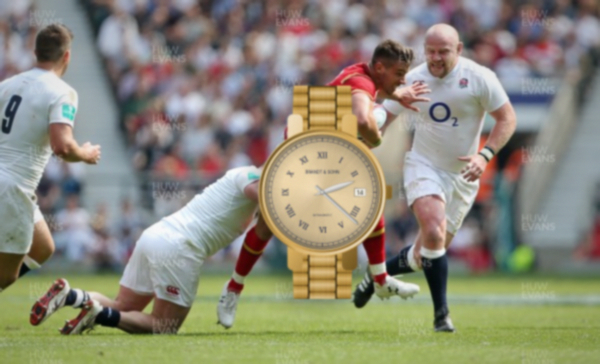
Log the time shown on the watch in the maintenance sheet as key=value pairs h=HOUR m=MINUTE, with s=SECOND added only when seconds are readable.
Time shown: h=2 m=22
